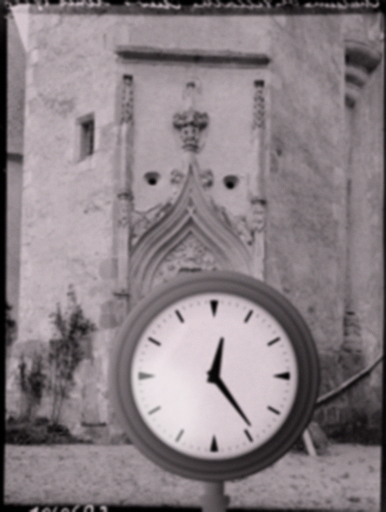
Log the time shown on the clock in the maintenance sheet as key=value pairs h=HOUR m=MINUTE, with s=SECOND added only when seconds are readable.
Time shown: h=12 m=24
